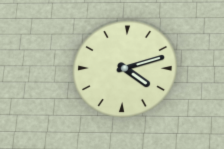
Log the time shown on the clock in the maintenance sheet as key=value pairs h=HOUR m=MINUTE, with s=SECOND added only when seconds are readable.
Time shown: h=4 m=12
